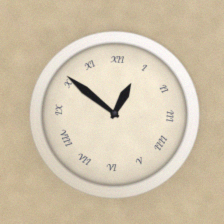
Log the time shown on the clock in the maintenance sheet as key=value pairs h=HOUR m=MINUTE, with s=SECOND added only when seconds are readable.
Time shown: h=12 m=51
